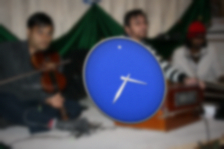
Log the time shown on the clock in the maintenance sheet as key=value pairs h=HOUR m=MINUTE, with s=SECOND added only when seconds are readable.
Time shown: h=3 m=37
